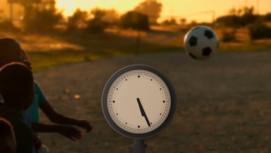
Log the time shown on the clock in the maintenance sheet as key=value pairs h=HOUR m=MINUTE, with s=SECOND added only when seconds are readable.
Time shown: h=5 m=26
